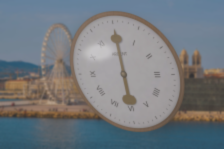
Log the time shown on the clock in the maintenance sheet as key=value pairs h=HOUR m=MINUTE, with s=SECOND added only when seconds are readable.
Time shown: h=6 m=0
